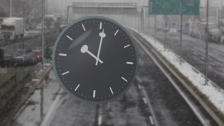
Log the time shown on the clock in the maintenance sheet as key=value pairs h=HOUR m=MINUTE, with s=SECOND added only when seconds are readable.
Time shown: h=10 m=1
